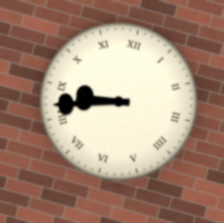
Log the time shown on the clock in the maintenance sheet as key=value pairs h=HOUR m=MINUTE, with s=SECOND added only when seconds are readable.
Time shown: h=8 m=42
